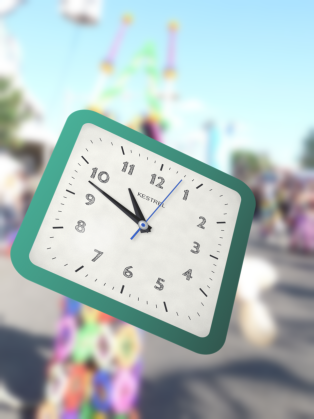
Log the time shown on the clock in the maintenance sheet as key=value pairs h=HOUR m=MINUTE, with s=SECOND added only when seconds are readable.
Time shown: h=10 m=48 s=3
